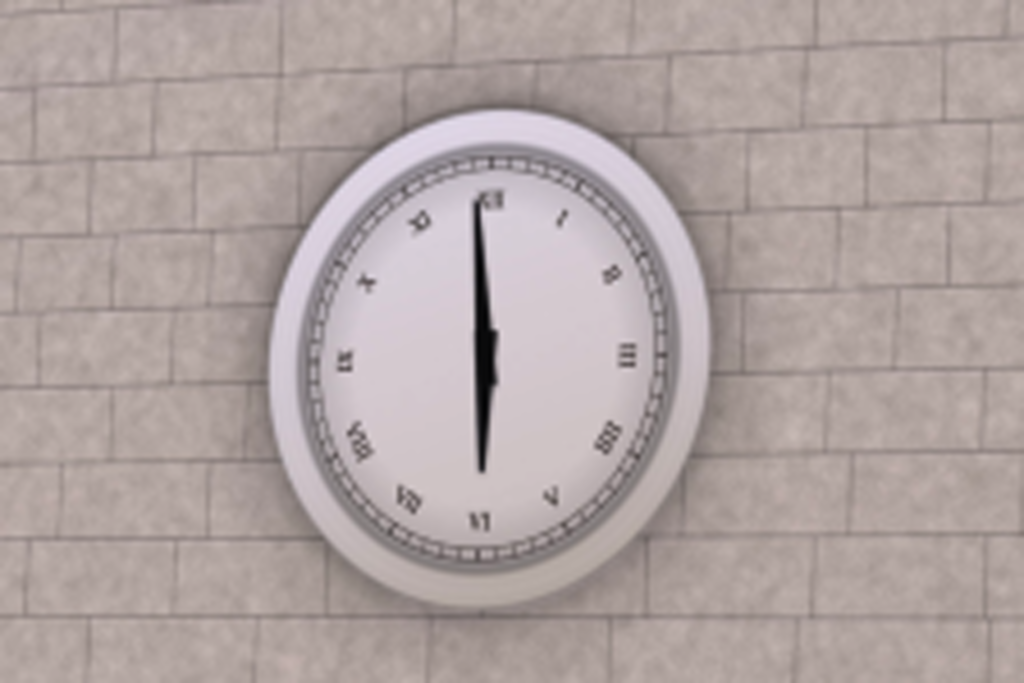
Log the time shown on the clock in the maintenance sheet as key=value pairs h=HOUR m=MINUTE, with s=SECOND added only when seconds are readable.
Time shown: h=5 m=59
